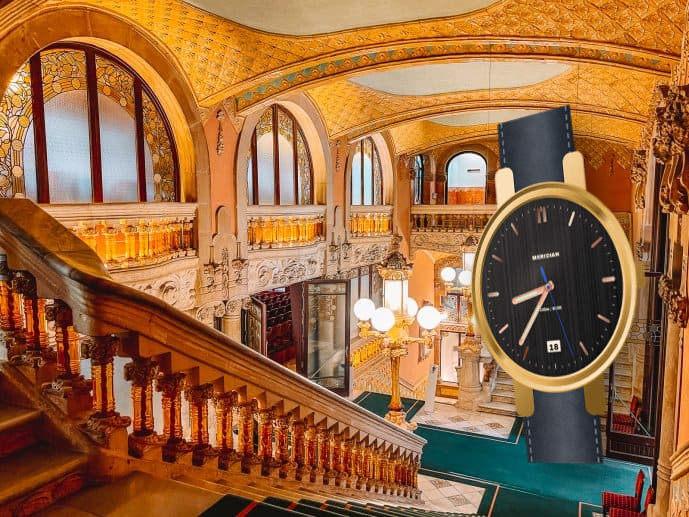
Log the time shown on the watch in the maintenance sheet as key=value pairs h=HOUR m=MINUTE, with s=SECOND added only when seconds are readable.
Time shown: h=8 m=36 s=27
